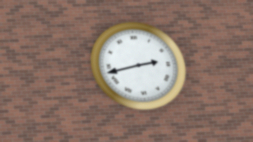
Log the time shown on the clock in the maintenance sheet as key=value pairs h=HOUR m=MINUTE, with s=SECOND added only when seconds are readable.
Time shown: h=2 m=43
